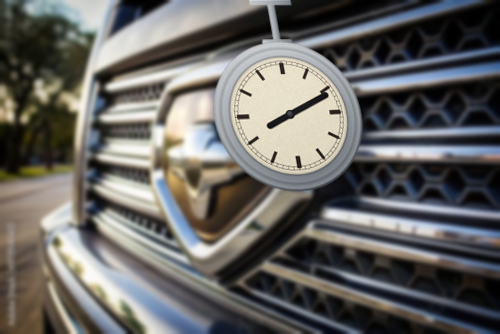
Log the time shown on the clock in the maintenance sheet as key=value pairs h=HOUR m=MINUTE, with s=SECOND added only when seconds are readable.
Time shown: h=8 m=11
